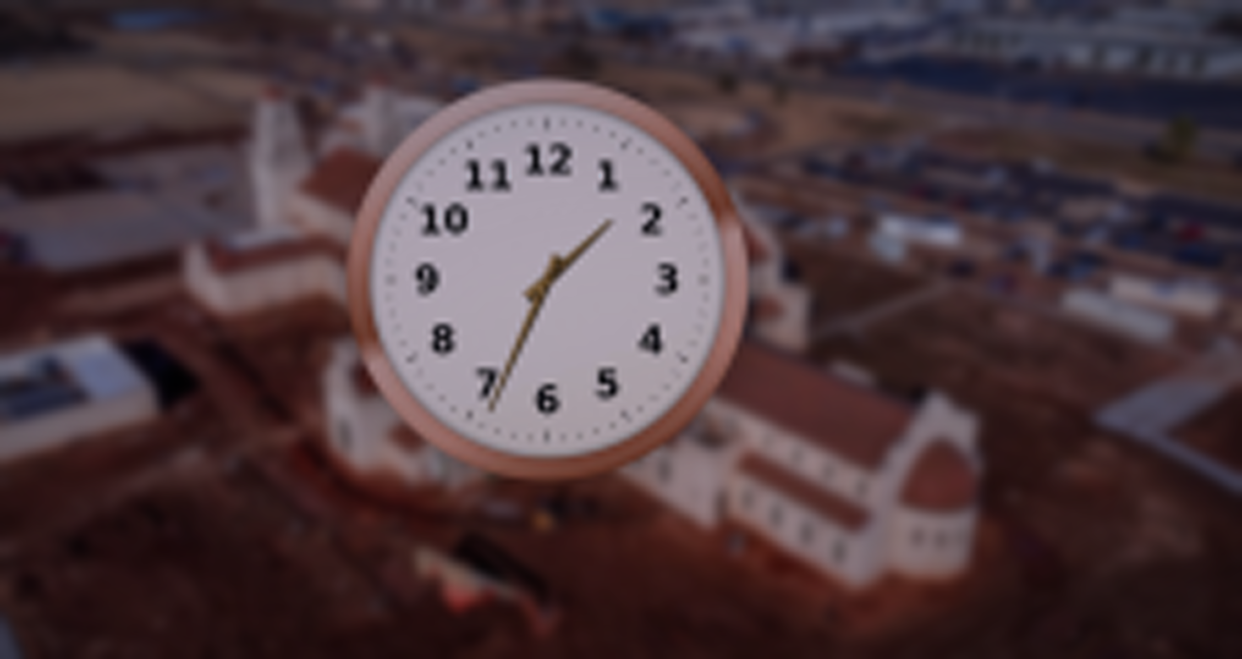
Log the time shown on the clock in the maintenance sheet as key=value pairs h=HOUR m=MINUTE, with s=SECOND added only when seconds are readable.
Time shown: h=1 m=34
